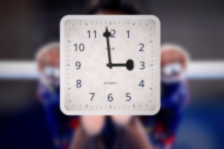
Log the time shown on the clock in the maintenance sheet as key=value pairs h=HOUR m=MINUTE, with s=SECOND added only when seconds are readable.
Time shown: h=2 m=59
